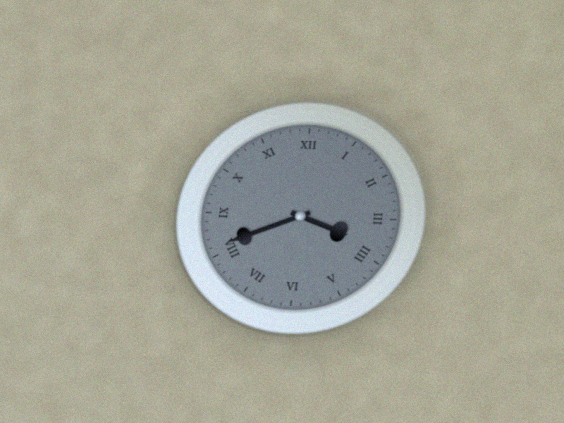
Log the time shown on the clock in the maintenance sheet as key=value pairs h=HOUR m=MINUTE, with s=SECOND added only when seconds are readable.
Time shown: h=3 m=41
